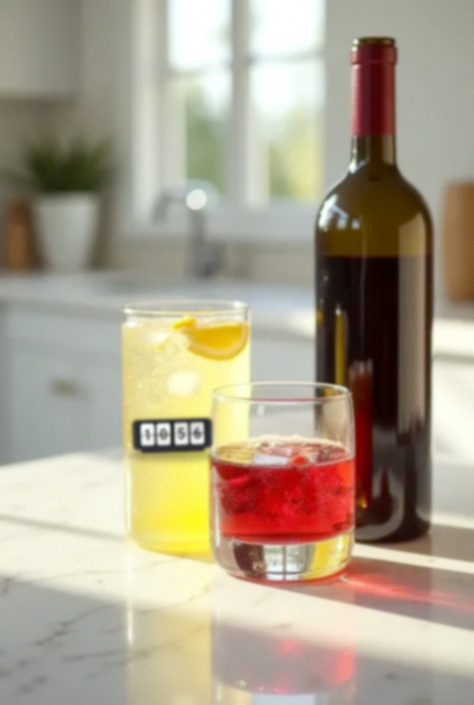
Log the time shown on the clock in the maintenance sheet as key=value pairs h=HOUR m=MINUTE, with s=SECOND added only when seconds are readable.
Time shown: h=10 m=56
